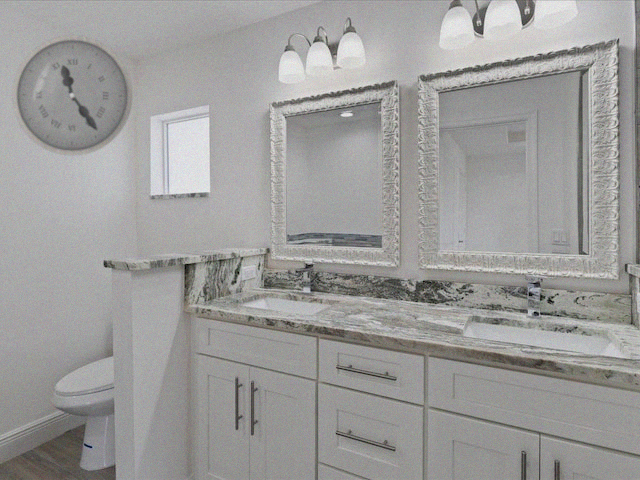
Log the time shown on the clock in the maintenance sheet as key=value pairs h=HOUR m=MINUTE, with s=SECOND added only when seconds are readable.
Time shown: h=11 m=24
